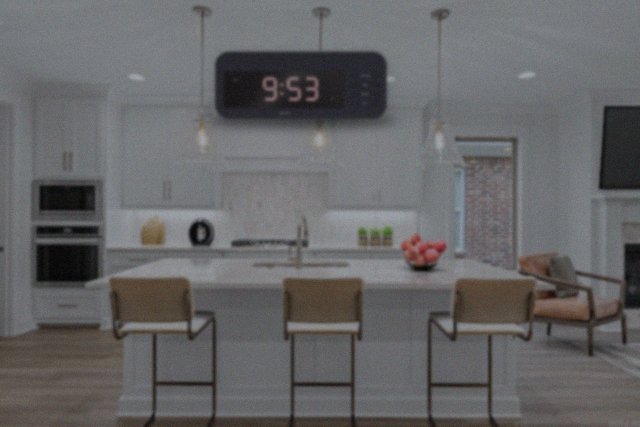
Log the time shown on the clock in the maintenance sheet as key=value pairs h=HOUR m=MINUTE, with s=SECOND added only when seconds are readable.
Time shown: h=9 m=53
